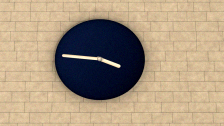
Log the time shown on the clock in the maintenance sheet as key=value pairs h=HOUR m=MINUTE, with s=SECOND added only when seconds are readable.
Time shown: h=3 m=46
